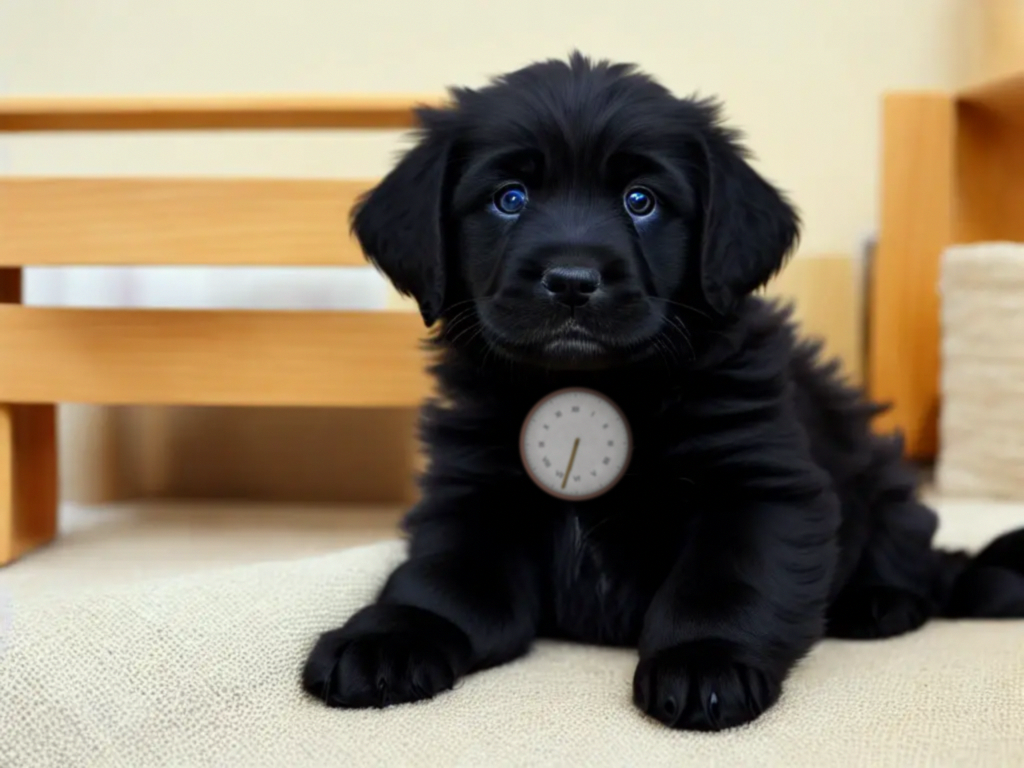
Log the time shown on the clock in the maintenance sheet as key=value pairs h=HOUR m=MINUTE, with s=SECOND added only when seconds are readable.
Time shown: h=6 m=33
